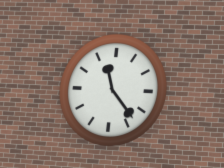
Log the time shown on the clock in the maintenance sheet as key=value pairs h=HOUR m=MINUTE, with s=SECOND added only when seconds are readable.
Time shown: h=11 m=23
